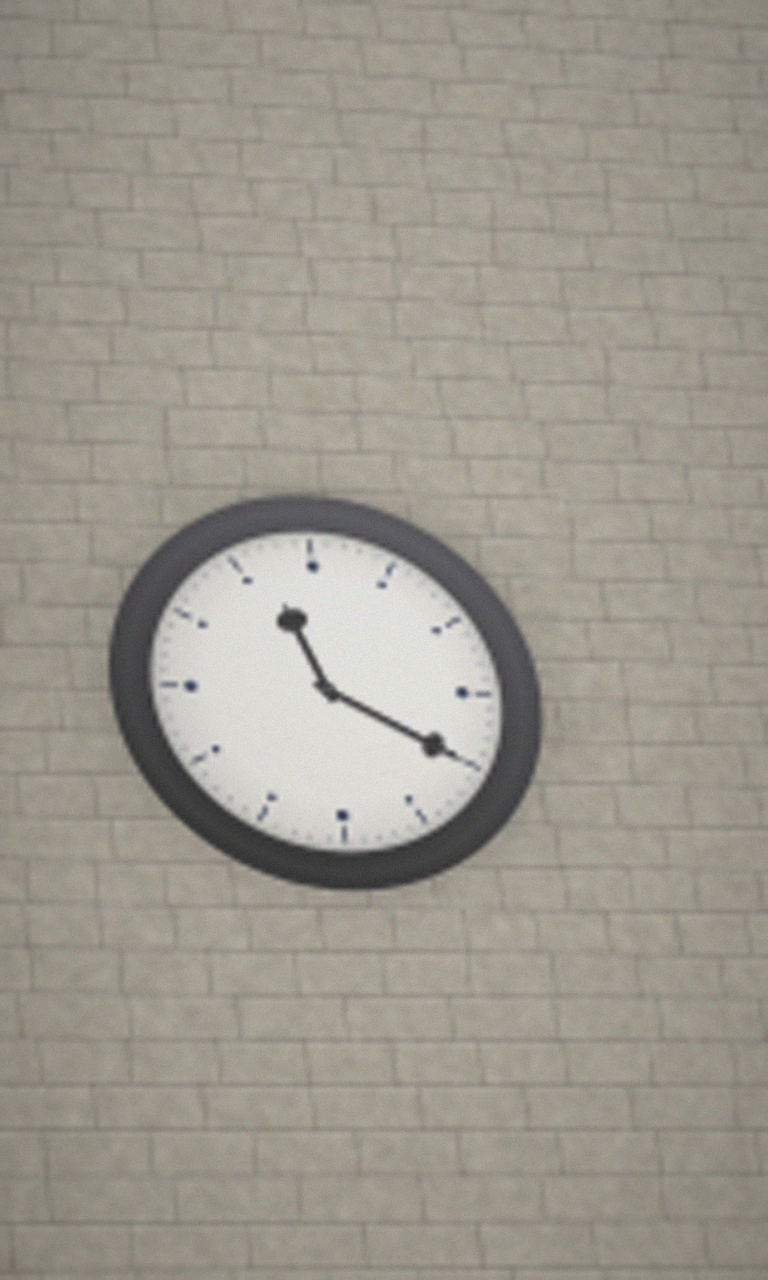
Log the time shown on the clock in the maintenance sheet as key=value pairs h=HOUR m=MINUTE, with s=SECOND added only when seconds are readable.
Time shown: h=11 m=20
